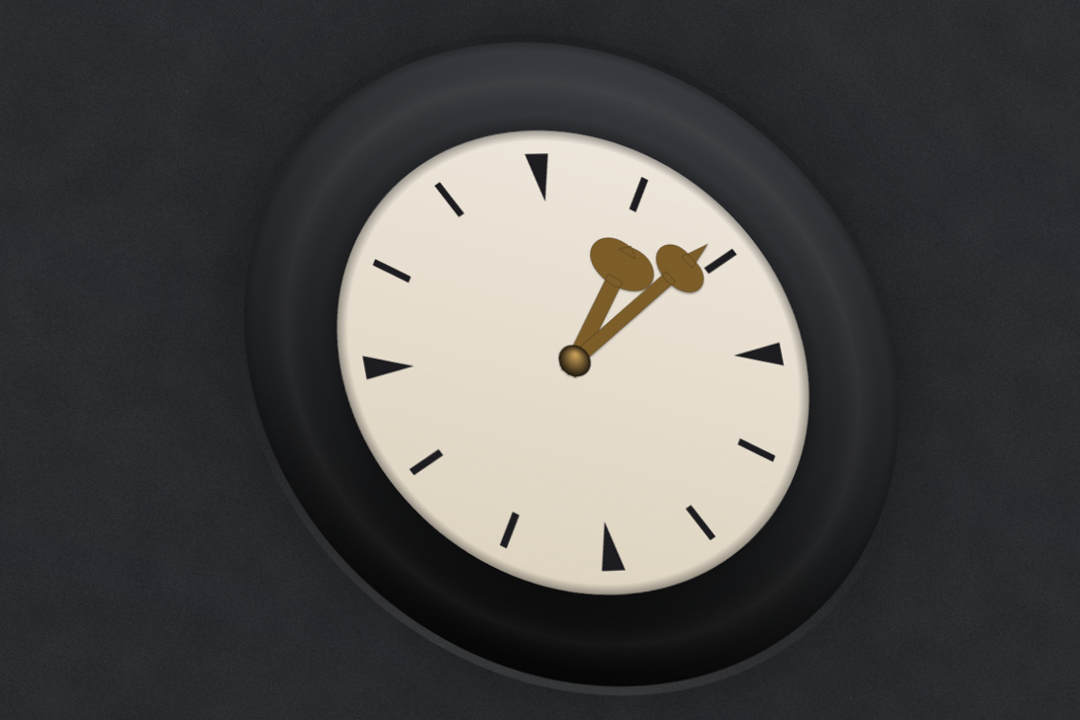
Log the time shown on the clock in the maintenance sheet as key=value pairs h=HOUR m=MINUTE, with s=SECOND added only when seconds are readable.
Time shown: h=1 m=9
